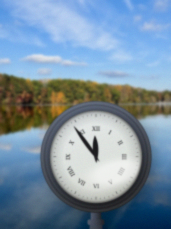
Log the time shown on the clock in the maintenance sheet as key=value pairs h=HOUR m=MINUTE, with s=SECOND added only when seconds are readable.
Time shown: h=11 m=54
